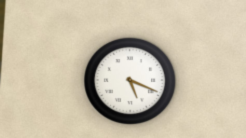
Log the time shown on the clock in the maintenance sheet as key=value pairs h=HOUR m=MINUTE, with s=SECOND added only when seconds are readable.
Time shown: h=5 m=19
